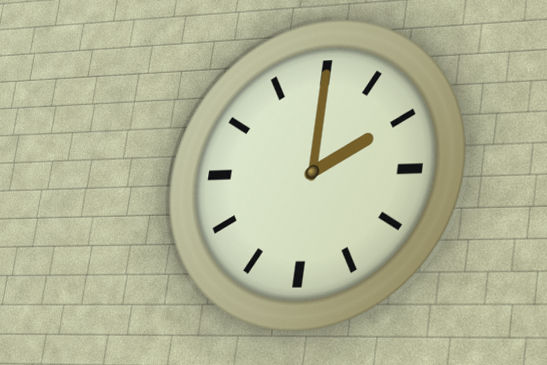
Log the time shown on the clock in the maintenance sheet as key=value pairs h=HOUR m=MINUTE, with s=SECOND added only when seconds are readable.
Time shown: h=2 m=0
